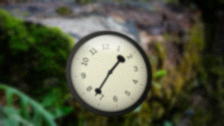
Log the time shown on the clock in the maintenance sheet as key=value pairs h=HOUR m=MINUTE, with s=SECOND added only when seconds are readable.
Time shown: h=1 m=37
